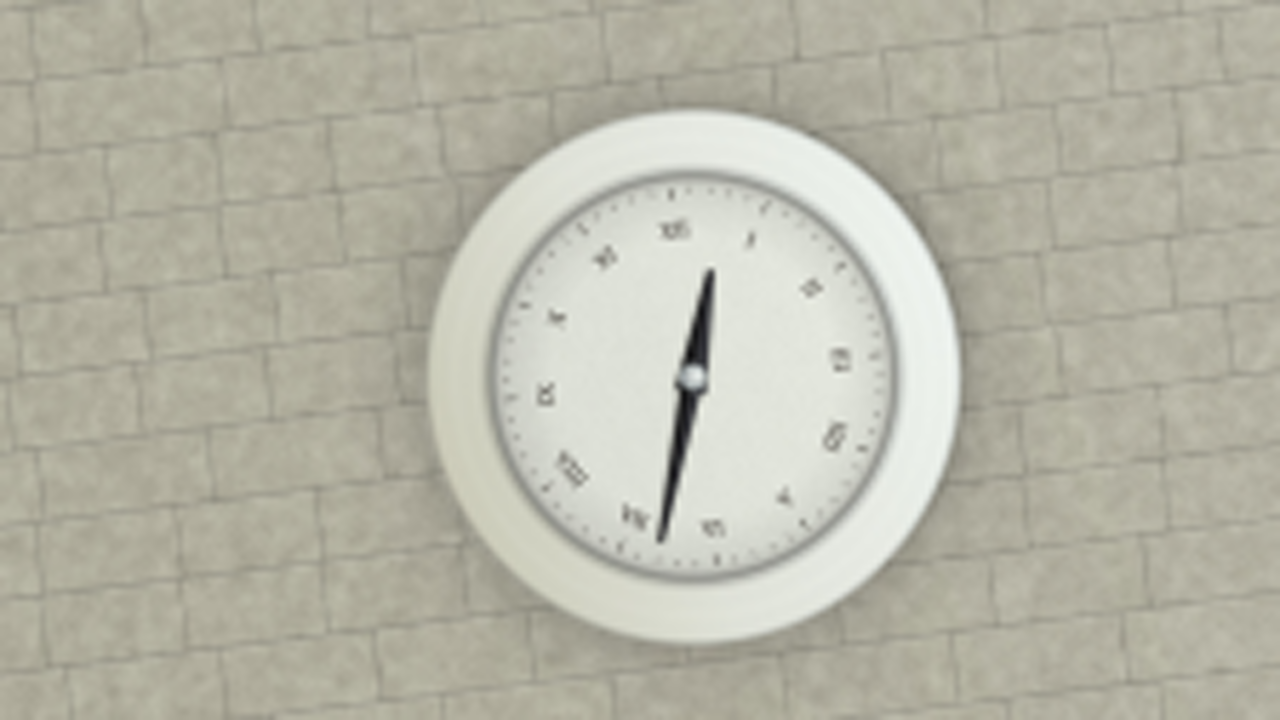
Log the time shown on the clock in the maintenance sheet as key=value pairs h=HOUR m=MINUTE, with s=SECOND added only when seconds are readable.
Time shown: h=12 m=33
